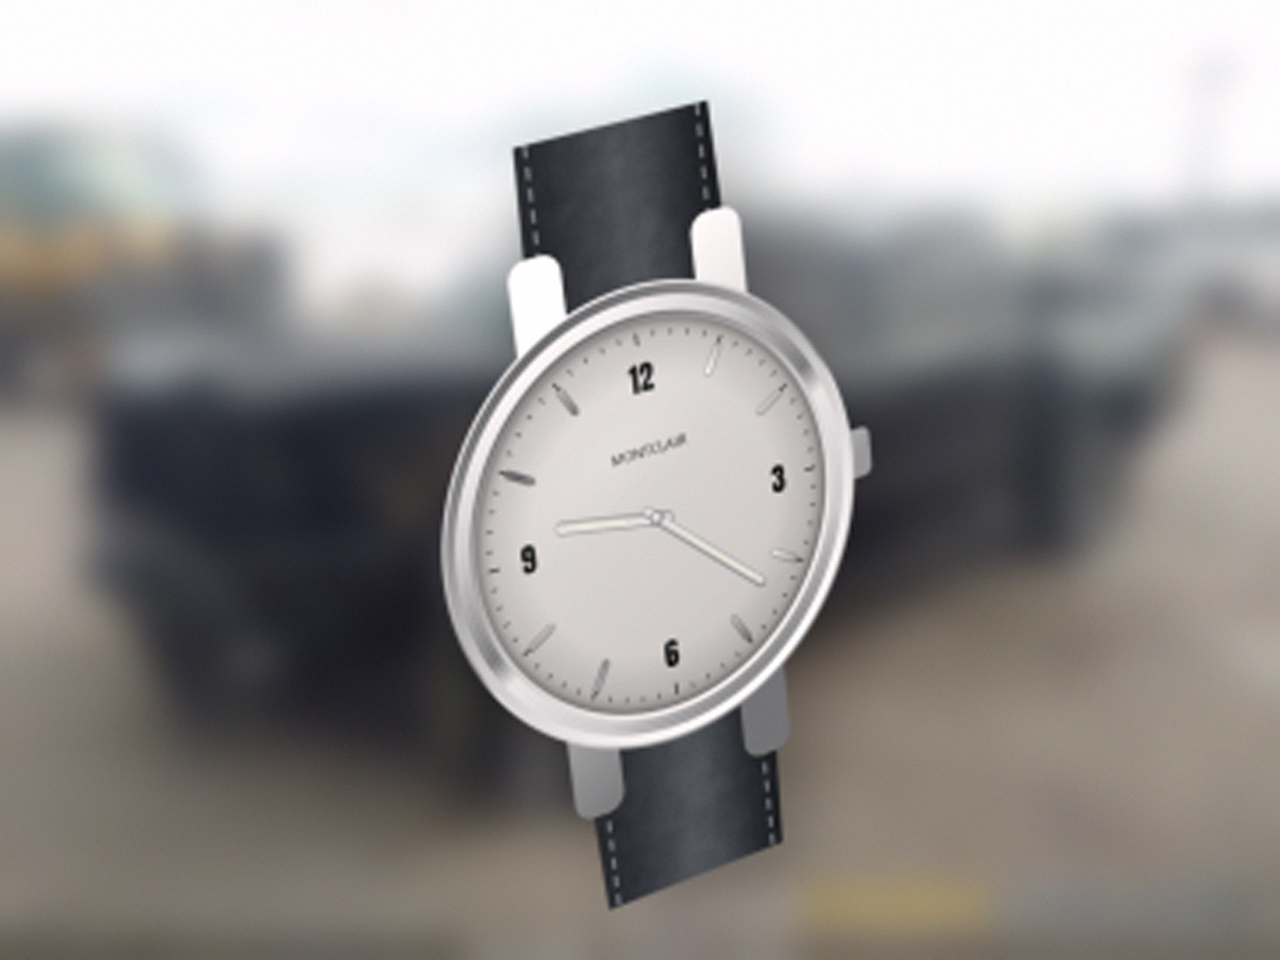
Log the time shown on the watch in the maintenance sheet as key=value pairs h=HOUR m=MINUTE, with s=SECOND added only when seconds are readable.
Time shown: h=9 m=22
